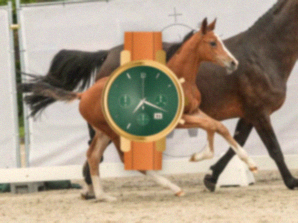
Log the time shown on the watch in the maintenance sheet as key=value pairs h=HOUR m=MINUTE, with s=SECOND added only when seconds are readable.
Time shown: h=7 m=19
